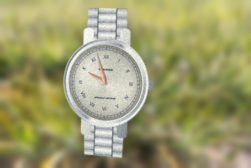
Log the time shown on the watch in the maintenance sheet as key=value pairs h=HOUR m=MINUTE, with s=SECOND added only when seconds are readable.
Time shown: h=9 m=57
